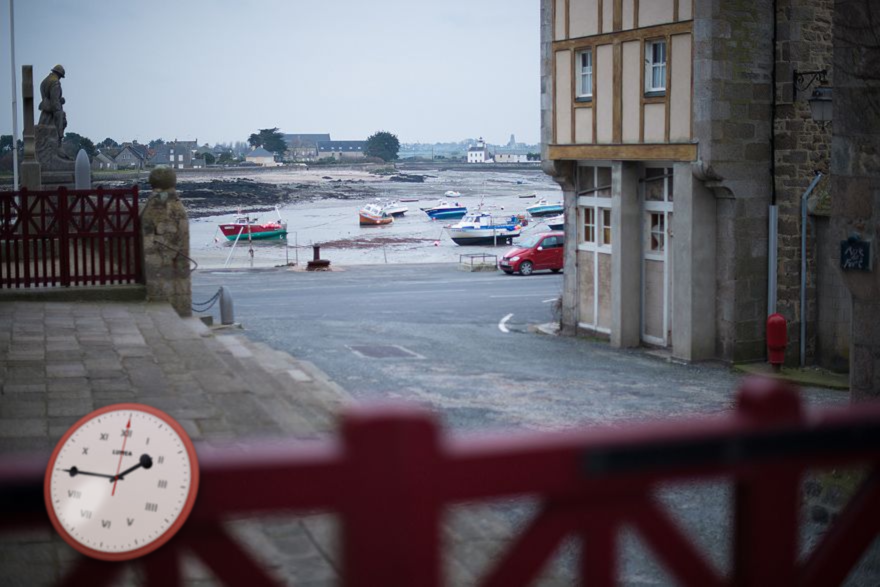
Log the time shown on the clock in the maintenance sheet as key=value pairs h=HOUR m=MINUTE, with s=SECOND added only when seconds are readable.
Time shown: h=1 m=45 s=0
